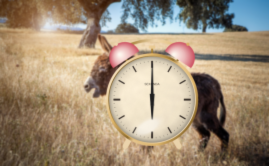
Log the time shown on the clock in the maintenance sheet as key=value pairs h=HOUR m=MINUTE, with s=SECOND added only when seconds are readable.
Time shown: h=6 m=0
